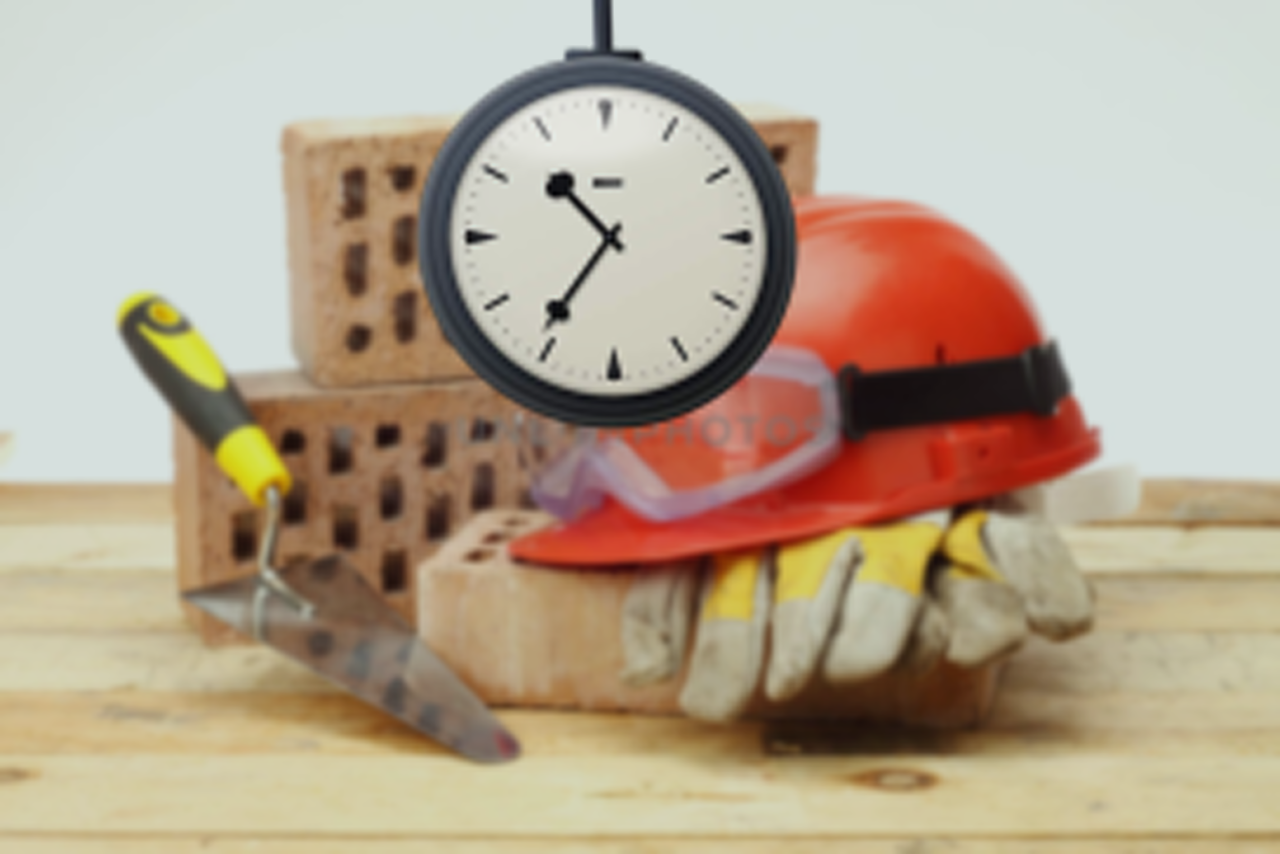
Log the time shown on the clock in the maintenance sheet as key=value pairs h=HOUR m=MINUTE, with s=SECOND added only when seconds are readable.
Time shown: h=10 m=36
